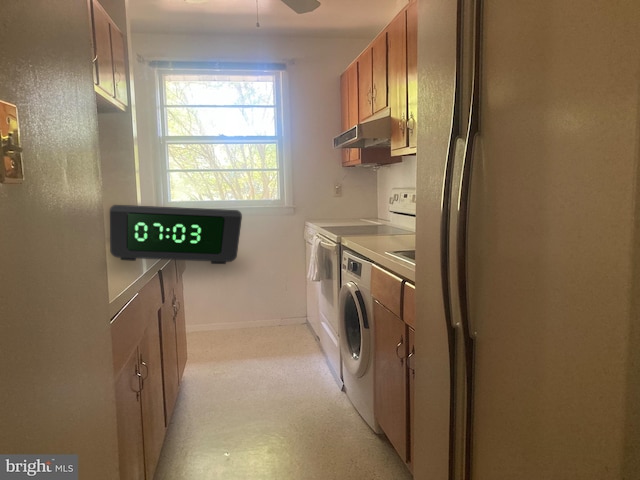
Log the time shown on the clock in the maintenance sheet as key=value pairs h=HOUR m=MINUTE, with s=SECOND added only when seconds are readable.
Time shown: h=7 m=3
